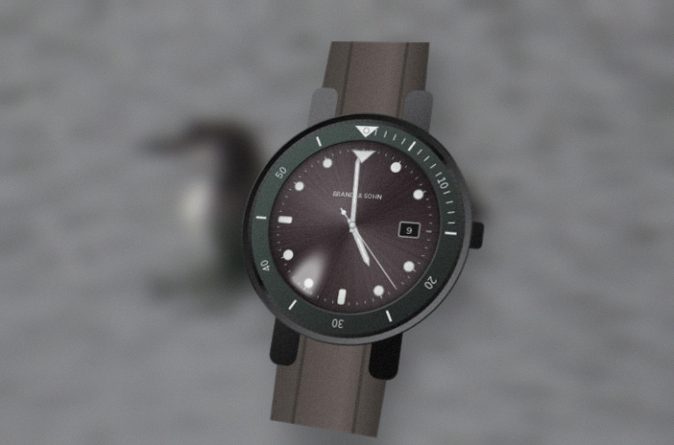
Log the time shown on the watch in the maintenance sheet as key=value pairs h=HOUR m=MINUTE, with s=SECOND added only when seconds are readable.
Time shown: h=4 m=59 s=23
